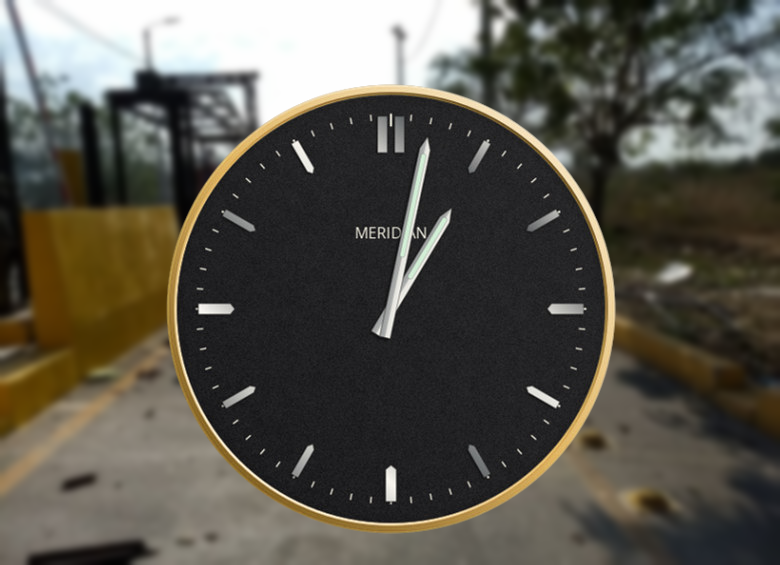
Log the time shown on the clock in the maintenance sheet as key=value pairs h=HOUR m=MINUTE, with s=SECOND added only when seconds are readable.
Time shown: h=1 m=2
